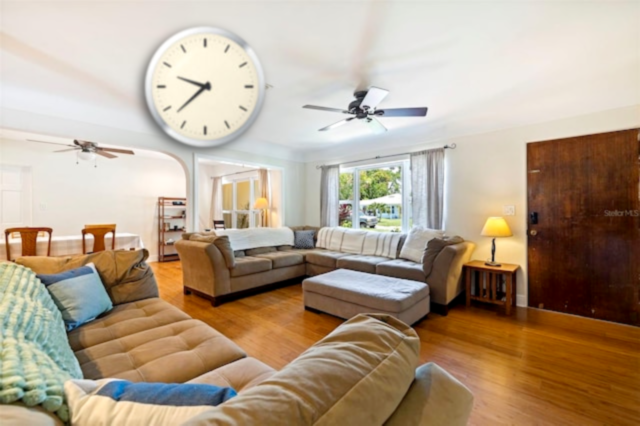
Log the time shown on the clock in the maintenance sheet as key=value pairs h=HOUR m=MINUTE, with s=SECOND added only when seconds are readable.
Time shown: h=9 m=38
